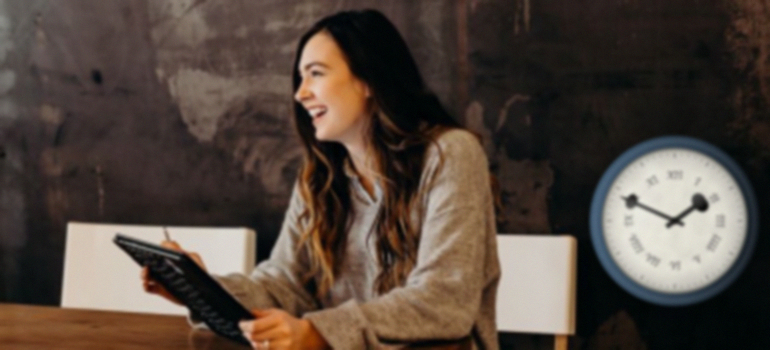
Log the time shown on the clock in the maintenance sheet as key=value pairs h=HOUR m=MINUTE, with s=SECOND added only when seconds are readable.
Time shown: h=1 m=49
